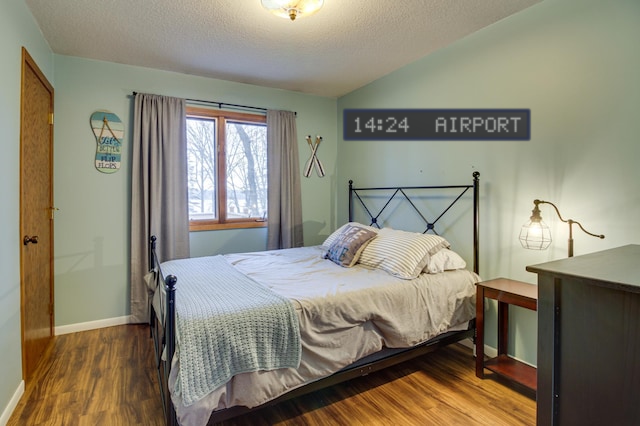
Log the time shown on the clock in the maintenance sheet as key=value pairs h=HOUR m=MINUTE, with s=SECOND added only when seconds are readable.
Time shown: h=14 m=24
